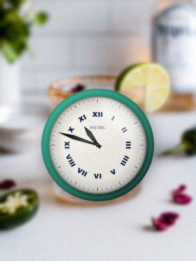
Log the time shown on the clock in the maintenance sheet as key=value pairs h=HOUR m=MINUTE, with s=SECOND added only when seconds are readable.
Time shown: h=10 m=48
